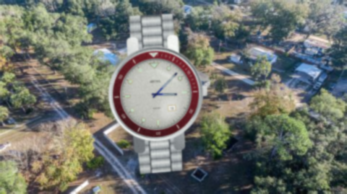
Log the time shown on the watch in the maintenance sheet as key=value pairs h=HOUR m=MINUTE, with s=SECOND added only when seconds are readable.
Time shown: h=3 m=8
